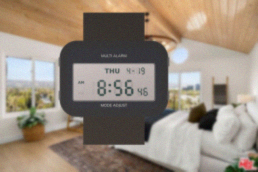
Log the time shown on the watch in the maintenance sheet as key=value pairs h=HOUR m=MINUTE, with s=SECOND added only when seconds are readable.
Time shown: h=8 m=56
